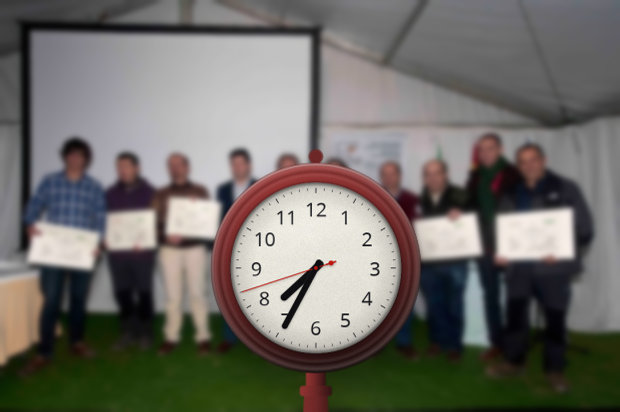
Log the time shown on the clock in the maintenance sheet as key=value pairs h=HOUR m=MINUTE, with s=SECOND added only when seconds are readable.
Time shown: h=7 m=34 s=42
